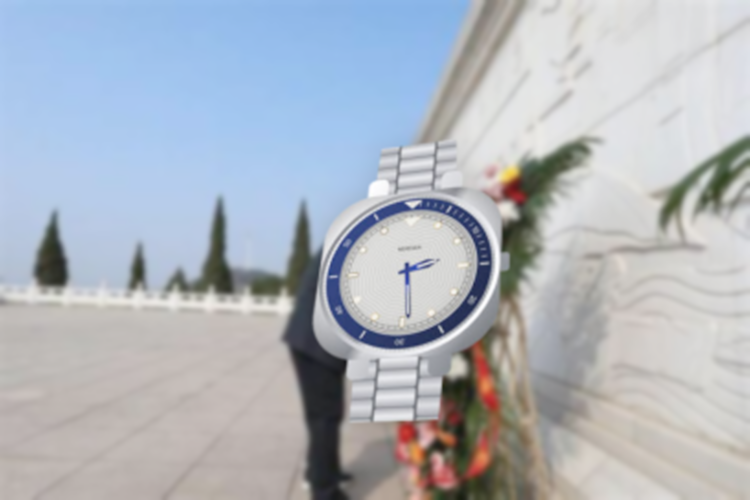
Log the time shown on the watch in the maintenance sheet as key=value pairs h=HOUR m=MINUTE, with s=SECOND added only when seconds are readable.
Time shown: h=2 m=29
